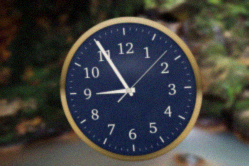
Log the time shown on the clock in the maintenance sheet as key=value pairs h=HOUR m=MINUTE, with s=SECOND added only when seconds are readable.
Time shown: h=8 m=55 s=8
